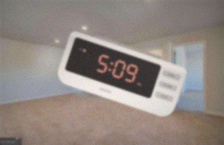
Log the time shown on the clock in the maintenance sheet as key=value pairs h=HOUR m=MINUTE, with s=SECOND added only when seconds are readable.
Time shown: h=5 m=9
